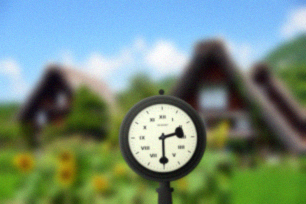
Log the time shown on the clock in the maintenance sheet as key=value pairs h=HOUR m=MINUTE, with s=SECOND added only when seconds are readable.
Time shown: h=2 m=30
